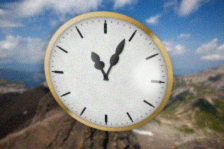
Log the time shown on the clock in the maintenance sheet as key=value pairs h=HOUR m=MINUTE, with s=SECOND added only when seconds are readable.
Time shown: h=11 m=4
